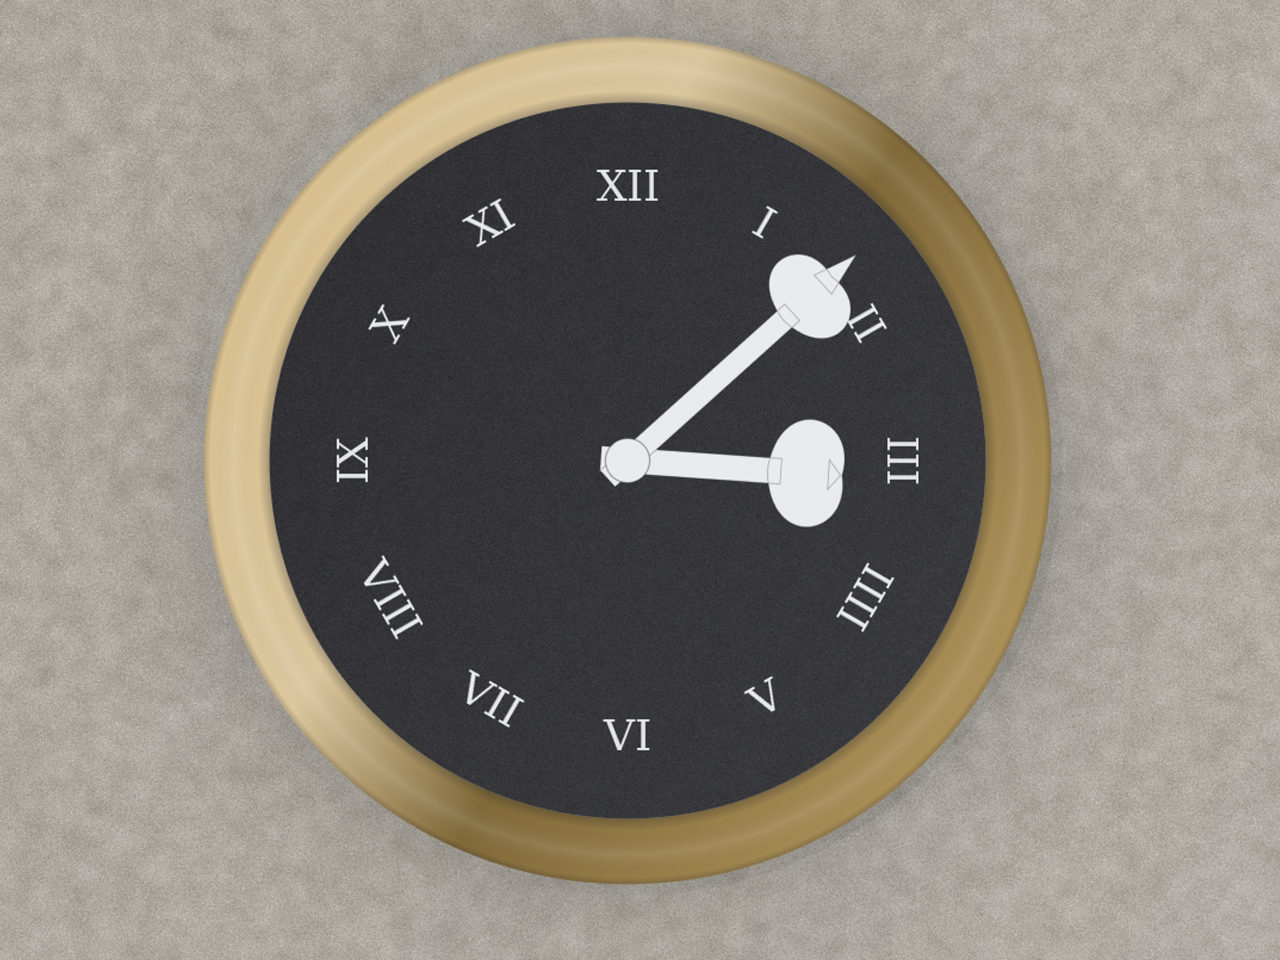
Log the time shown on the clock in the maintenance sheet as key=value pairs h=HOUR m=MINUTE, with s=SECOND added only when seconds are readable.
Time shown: h=3 m=8
